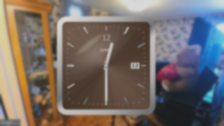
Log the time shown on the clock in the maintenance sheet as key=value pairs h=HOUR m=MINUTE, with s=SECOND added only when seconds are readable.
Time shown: h=12 m=30
